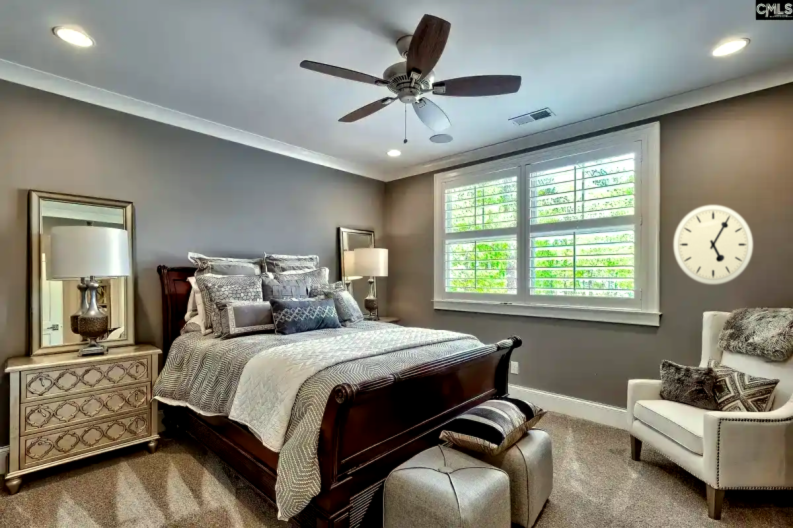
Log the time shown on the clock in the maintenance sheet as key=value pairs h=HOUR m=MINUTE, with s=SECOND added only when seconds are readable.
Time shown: h=5 m=5
